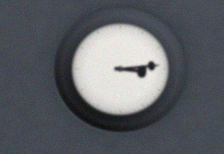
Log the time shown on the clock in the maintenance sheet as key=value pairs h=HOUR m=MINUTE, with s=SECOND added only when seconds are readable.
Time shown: h=3 m=14
